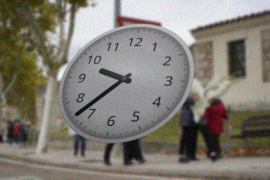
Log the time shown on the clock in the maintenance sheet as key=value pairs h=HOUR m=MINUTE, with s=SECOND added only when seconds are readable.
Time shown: h=9 m=37
